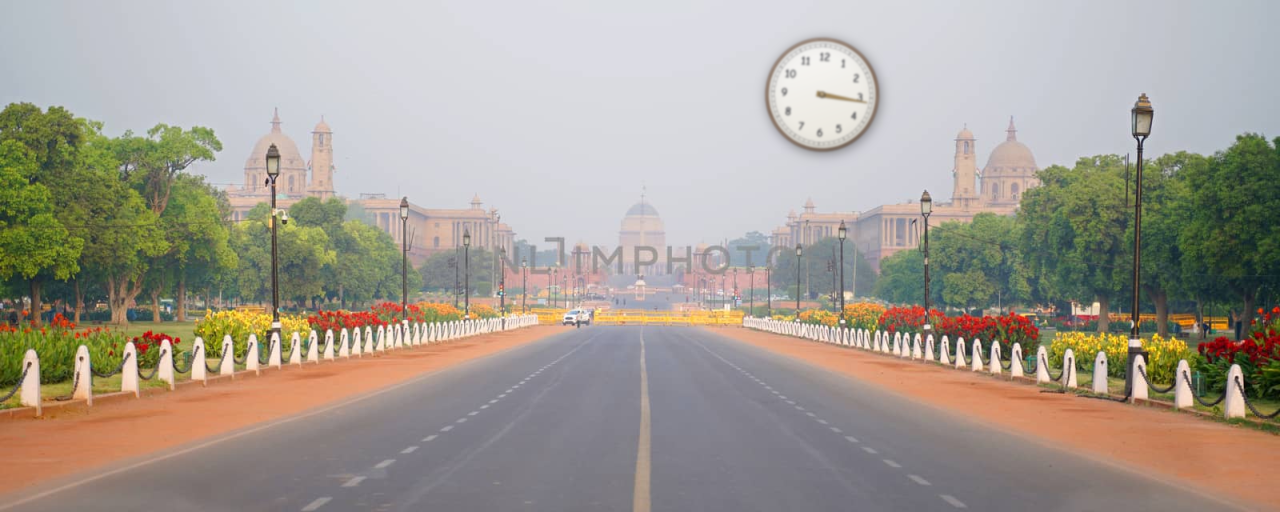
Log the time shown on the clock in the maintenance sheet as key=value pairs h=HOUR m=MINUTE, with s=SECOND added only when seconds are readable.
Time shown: h=3 m=16
